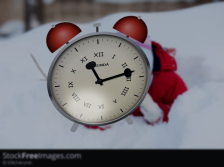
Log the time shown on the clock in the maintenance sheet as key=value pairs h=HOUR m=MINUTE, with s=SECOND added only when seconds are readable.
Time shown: h=11 m=13
